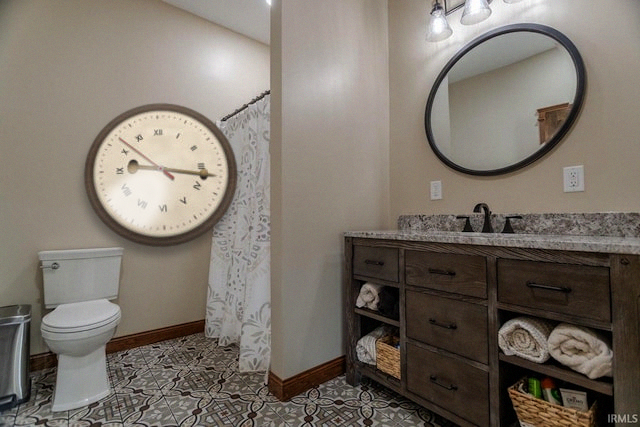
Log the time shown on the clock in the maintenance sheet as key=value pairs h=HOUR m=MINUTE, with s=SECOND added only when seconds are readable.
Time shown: h=9 m=16 s=52
